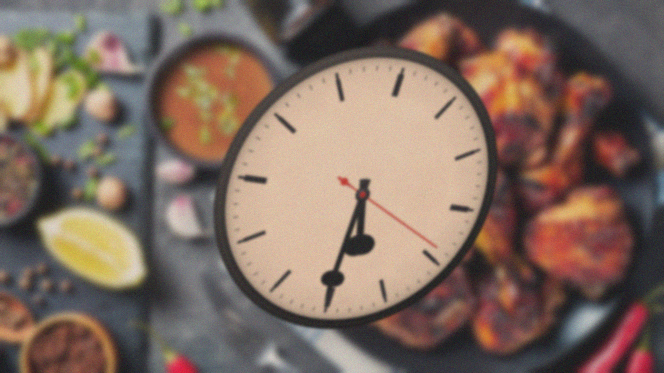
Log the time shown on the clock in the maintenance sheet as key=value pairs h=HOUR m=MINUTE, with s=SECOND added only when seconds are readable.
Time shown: h=5 m=30 s=19
